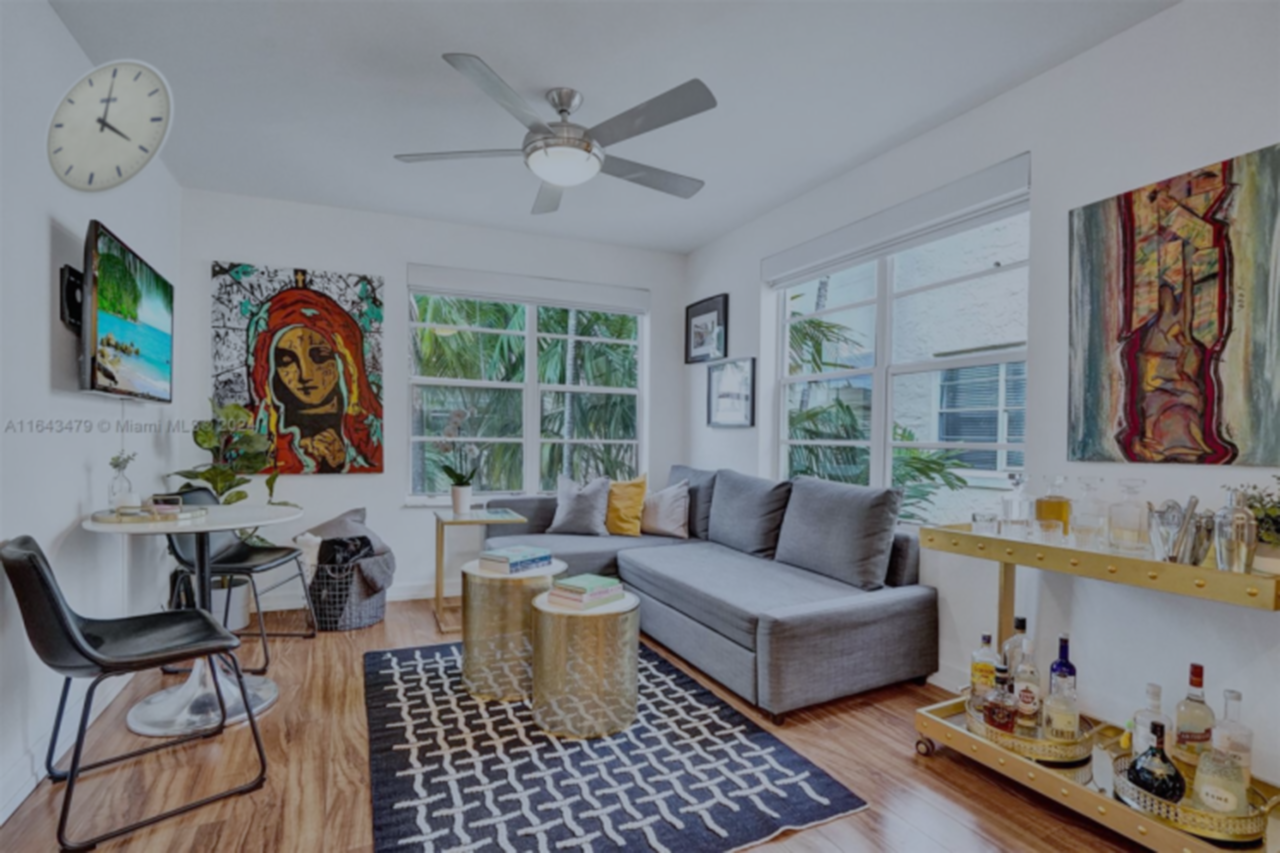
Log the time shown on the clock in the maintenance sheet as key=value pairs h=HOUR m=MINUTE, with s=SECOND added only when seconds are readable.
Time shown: h=4 m=0
